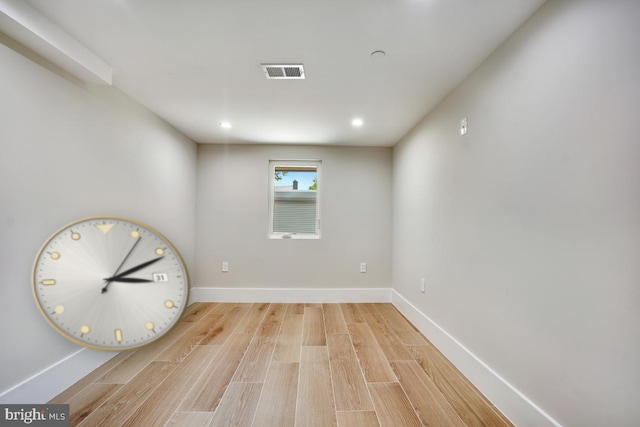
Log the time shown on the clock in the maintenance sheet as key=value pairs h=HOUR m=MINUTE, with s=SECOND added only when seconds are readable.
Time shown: h=3 m=11 s=6
